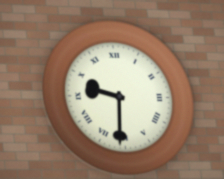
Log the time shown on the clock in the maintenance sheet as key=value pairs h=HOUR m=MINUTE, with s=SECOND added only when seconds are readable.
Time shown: h=9 m=31
